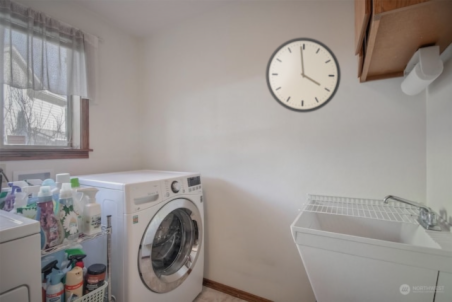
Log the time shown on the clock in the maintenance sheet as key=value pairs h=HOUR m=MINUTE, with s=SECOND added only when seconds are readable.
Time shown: h=3 m=59
